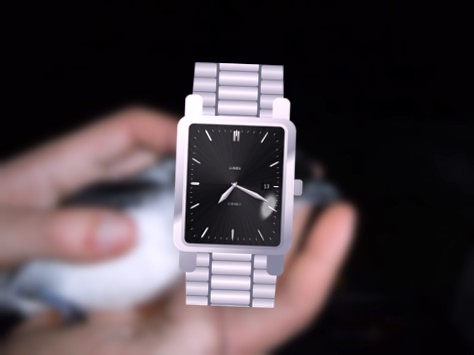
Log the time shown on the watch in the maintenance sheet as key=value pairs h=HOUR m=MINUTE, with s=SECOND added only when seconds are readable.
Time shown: h=7 m=19
